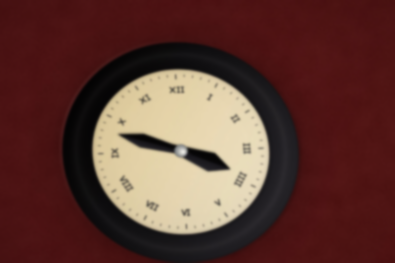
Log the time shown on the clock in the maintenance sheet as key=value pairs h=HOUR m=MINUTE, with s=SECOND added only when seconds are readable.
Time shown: h=3 m=48
